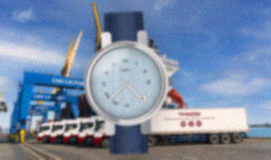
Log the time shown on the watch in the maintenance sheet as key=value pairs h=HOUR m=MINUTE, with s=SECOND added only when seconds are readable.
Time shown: h=4 m=38
